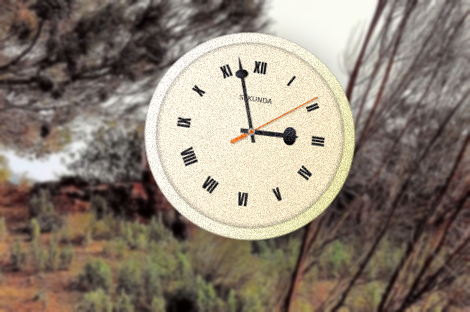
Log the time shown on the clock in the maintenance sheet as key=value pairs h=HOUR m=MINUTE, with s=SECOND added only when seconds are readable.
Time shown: h=2 m=57 s=9
